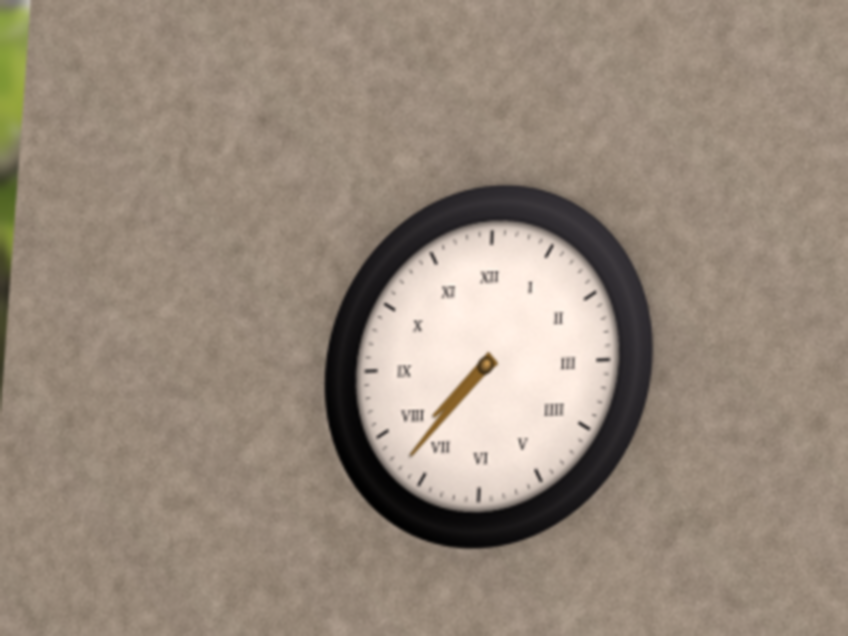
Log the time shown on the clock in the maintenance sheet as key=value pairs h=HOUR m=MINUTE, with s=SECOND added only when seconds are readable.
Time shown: h=7 m=37
